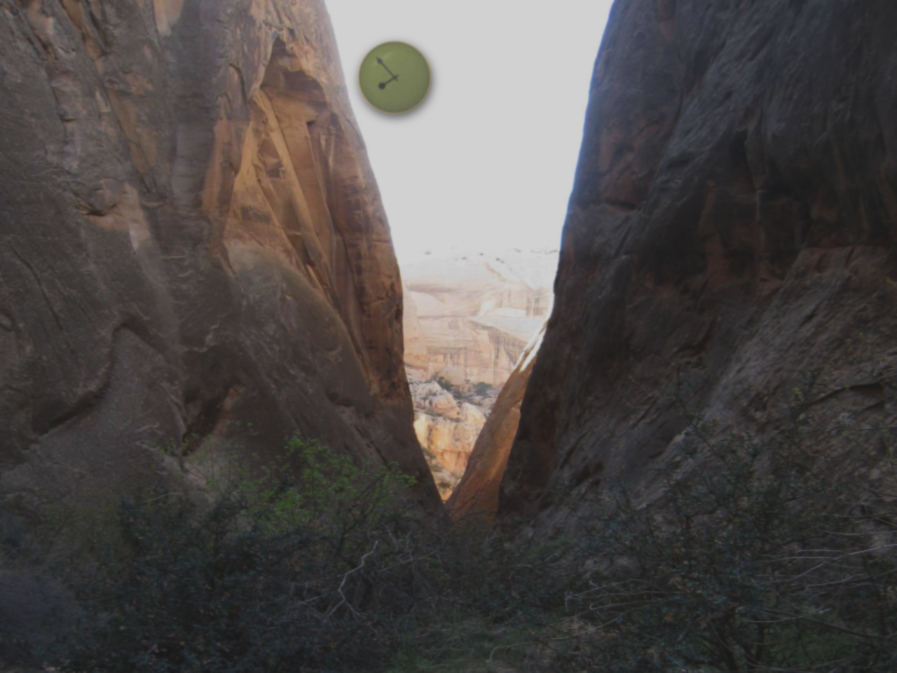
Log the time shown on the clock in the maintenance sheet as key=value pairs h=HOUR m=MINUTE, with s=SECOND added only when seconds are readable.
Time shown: h=7 m=53
